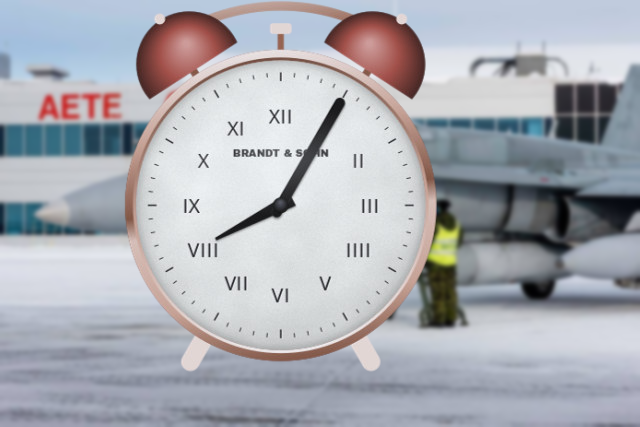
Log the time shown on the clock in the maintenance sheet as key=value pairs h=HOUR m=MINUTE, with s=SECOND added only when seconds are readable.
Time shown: h=8 m=5
